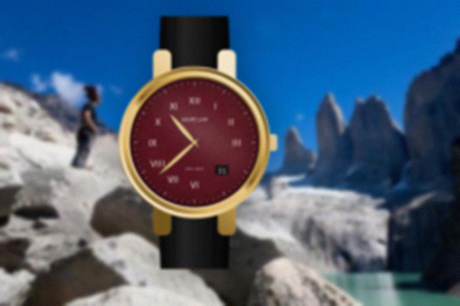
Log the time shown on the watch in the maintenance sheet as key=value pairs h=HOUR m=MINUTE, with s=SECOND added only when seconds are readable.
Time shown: h=10 m=38
